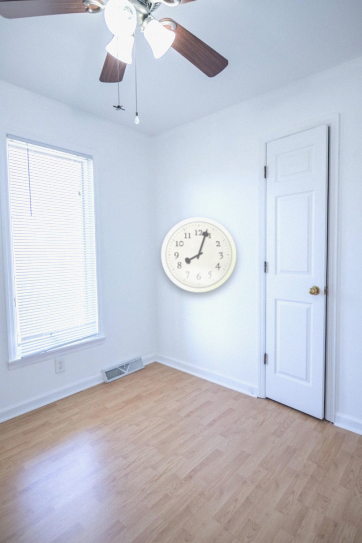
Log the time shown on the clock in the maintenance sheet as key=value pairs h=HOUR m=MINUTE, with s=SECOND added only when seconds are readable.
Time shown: h=8 m=3
